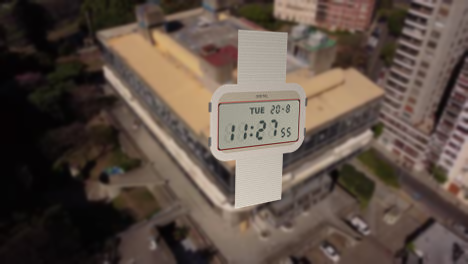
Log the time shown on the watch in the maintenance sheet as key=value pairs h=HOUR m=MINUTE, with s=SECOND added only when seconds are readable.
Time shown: h=11 m=27 s=55
